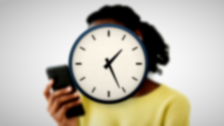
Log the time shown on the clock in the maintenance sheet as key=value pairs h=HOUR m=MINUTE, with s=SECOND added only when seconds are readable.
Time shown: h=1 m=26
